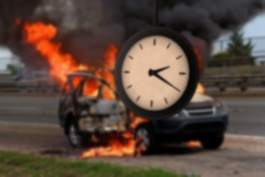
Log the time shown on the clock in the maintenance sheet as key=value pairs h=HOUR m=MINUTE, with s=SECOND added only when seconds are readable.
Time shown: h=2 m=20
